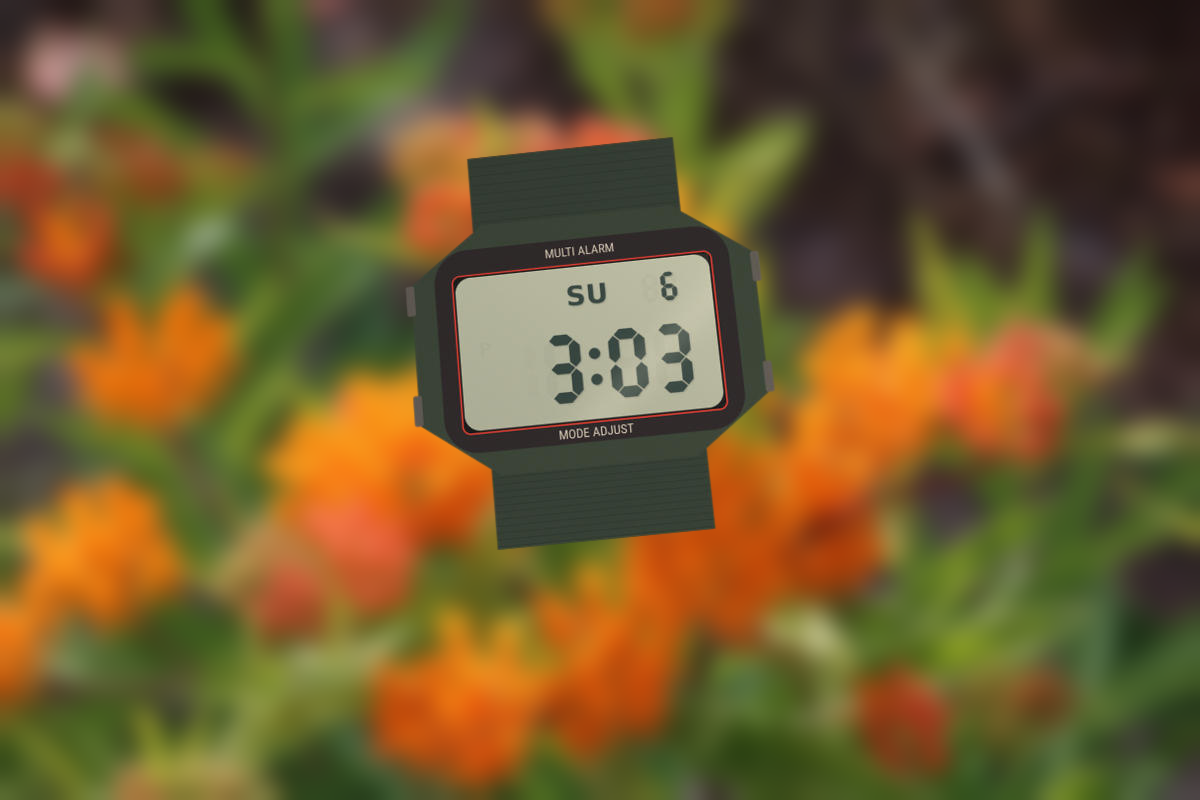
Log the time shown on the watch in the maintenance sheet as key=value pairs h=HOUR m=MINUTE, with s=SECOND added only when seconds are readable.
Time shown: h=3 m=3
